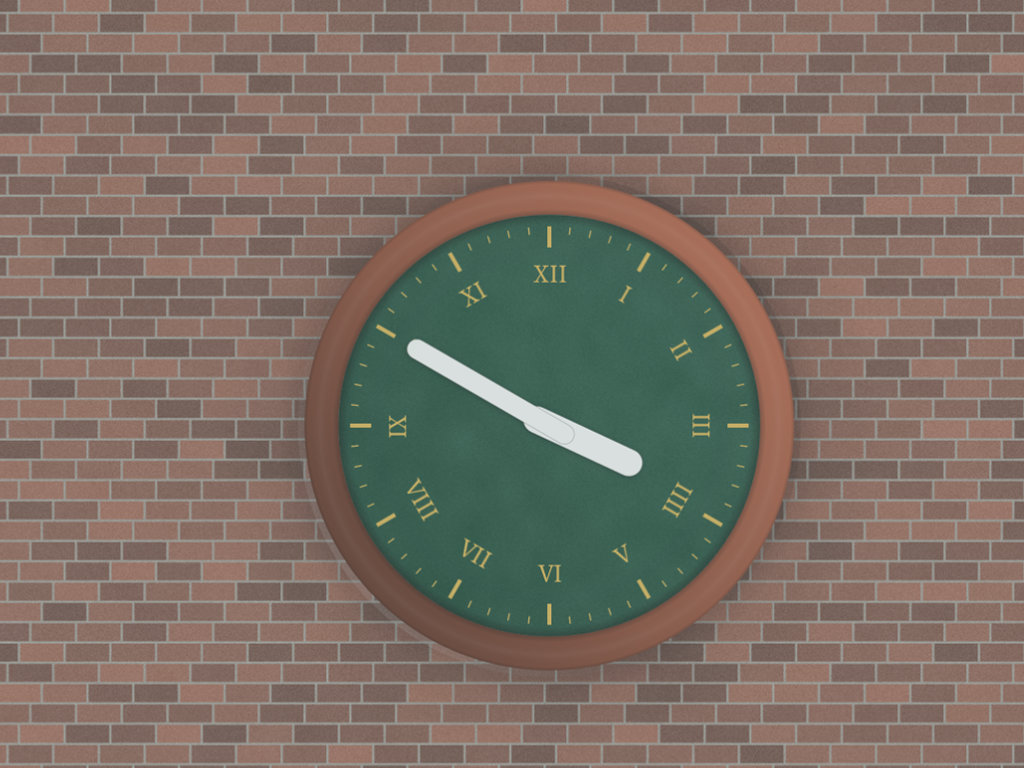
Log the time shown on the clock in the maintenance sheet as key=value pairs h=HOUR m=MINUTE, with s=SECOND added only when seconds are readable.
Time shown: h=3 m=50
